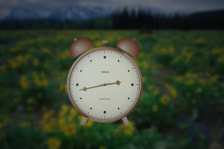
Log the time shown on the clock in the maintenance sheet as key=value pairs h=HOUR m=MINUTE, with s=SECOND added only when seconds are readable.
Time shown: h=2 m=43
